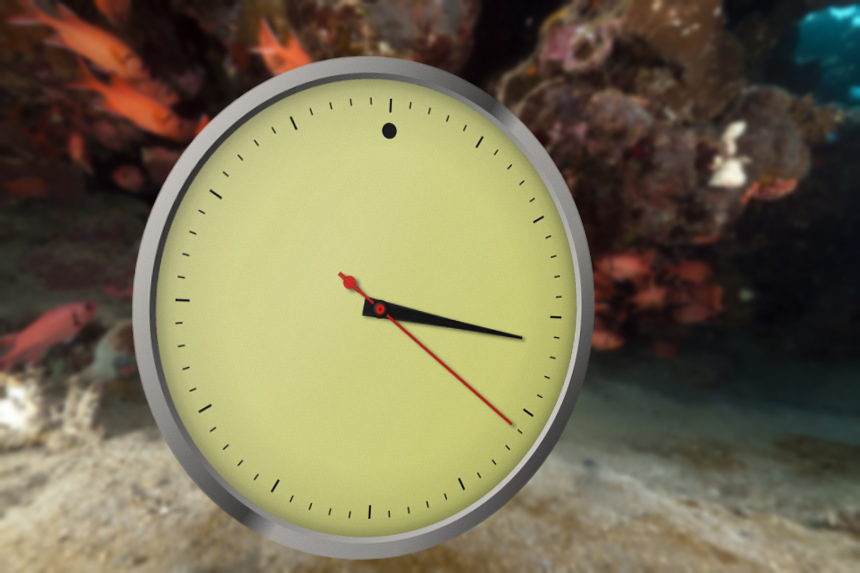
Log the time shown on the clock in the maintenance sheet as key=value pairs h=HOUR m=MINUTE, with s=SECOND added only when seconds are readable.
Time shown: h=3 m=16 s=21
